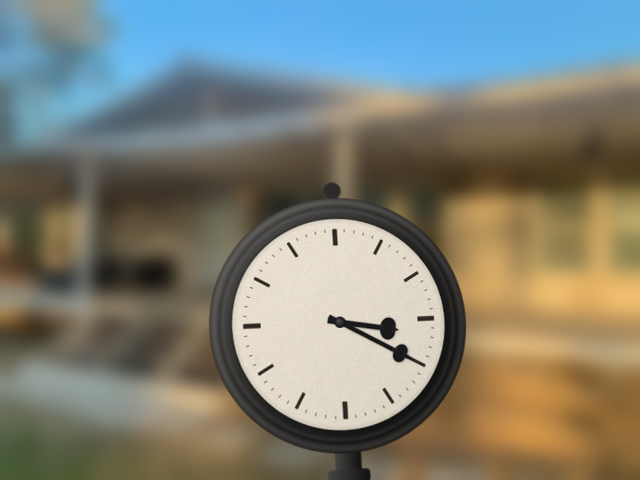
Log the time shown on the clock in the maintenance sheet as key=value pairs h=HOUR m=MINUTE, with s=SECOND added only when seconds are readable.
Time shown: h=3 m=20
